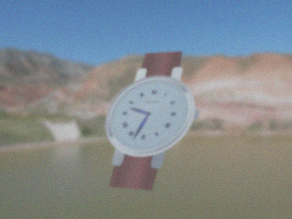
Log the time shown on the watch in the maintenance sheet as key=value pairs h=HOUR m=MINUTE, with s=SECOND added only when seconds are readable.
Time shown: h=9 m=33
